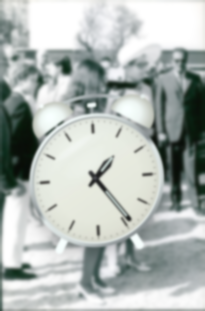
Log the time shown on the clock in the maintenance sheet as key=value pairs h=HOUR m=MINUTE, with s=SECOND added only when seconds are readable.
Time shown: h=1 m=24
